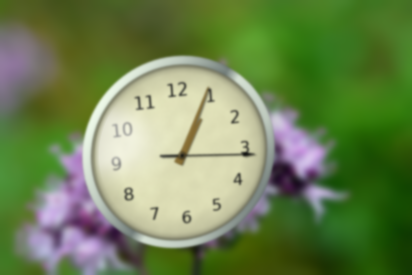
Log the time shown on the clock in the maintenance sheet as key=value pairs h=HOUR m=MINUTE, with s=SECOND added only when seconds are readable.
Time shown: h=1 m=4 s=16
